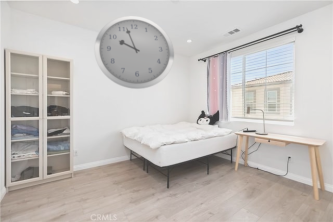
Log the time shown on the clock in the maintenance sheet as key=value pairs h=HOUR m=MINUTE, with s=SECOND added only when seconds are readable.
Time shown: h=9 m=57
